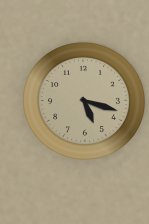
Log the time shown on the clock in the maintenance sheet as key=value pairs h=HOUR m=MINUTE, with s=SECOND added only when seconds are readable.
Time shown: h=5 m=18
